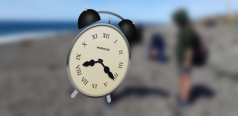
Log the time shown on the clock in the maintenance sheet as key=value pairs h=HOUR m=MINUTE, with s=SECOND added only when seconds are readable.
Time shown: h=8 m=21
